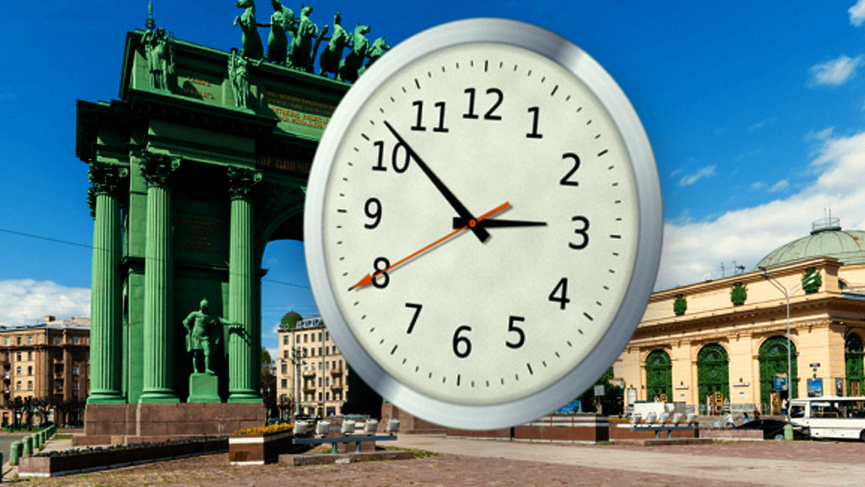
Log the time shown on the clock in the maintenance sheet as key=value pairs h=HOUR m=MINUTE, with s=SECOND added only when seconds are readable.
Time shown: h=2 m=51 s=40
